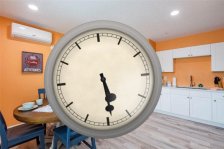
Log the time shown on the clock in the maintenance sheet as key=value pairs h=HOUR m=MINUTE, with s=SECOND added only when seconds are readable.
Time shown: h=5 m=29
